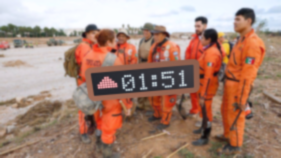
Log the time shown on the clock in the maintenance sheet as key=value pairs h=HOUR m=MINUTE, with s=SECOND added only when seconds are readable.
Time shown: h=1 m=51
